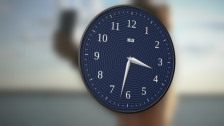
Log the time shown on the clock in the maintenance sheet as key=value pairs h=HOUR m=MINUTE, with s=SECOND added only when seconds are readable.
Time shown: h=3 m=32
